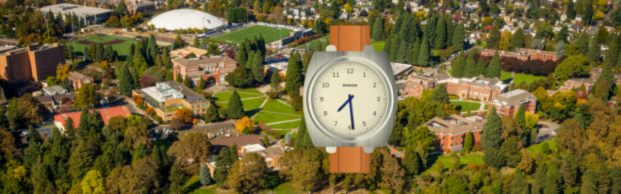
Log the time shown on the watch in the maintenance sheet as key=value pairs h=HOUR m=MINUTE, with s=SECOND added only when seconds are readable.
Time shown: h=7 m=29
